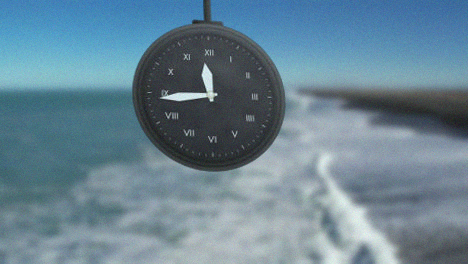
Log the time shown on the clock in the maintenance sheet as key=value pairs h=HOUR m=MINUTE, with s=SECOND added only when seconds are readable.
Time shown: h=11 m=44
